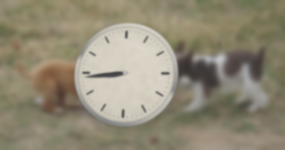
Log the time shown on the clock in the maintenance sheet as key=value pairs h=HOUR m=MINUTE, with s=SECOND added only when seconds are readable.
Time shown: h=8 m=44
